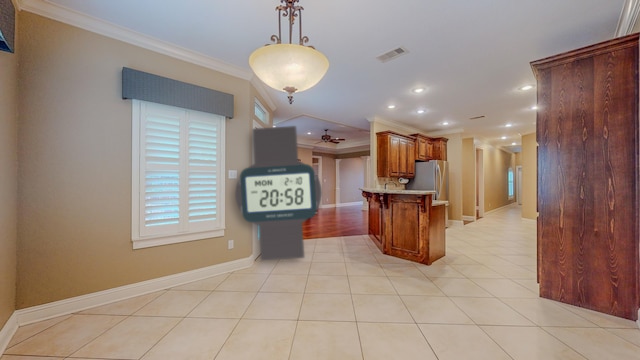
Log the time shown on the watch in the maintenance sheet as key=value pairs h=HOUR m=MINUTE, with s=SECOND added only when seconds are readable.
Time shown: h=20 m=58
